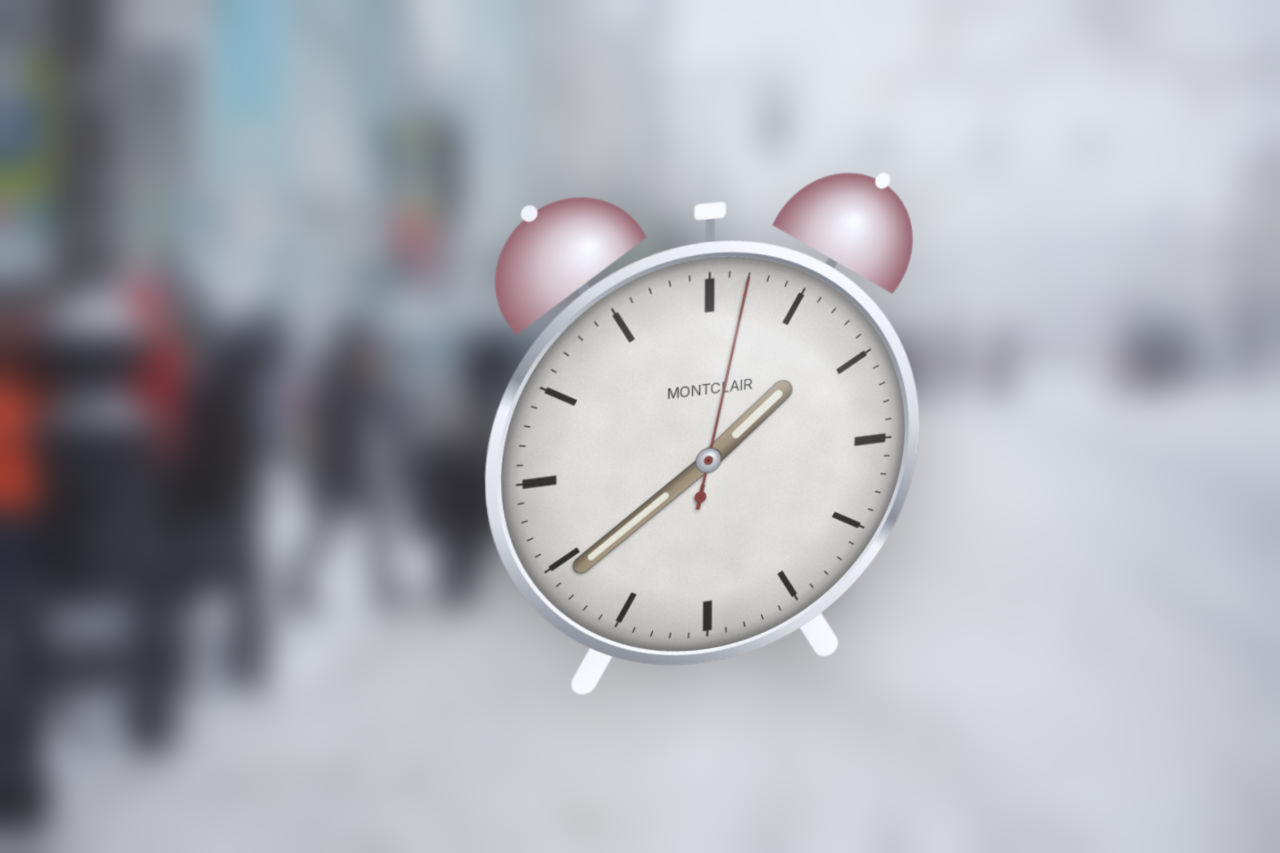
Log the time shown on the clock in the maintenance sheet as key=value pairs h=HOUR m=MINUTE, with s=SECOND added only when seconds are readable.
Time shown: h=1 m=39 s=2
